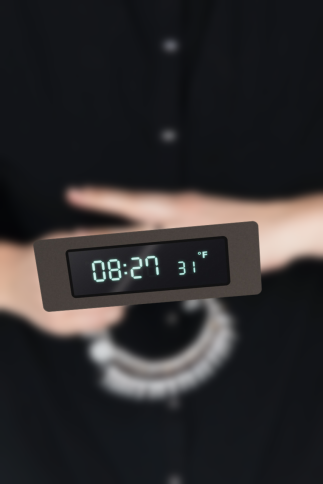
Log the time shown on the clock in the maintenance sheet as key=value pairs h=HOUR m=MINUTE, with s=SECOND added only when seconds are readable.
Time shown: h=8 m=27
